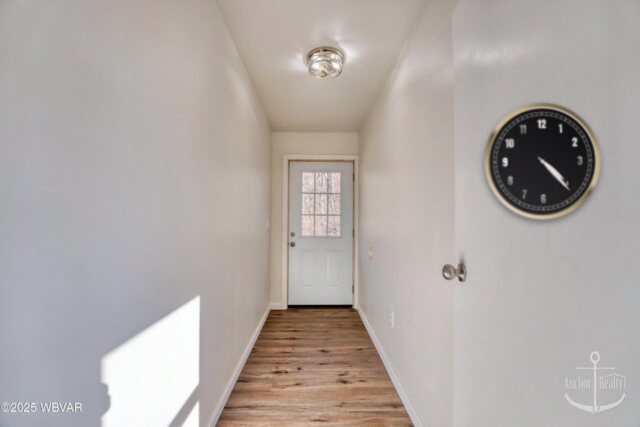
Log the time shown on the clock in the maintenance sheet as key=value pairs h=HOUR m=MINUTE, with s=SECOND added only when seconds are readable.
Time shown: h=4 m=23
